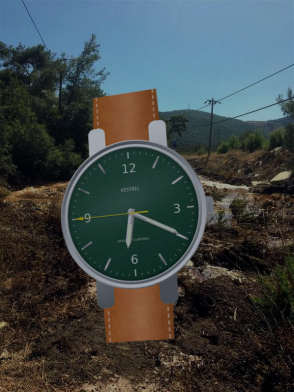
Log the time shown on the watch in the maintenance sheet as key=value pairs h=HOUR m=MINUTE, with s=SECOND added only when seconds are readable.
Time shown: h=6 m=19 s=45
